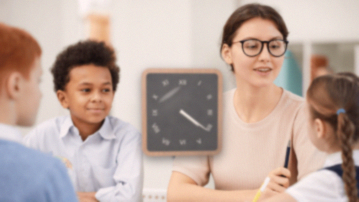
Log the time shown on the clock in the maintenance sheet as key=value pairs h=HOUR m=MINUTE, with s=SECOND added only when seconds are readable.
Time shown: h=4 m=21
